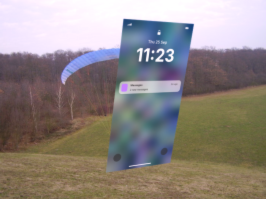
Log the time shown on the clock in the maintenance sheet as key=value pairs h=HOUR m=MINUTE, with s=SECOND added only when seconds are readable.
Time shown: h=11 m=23
